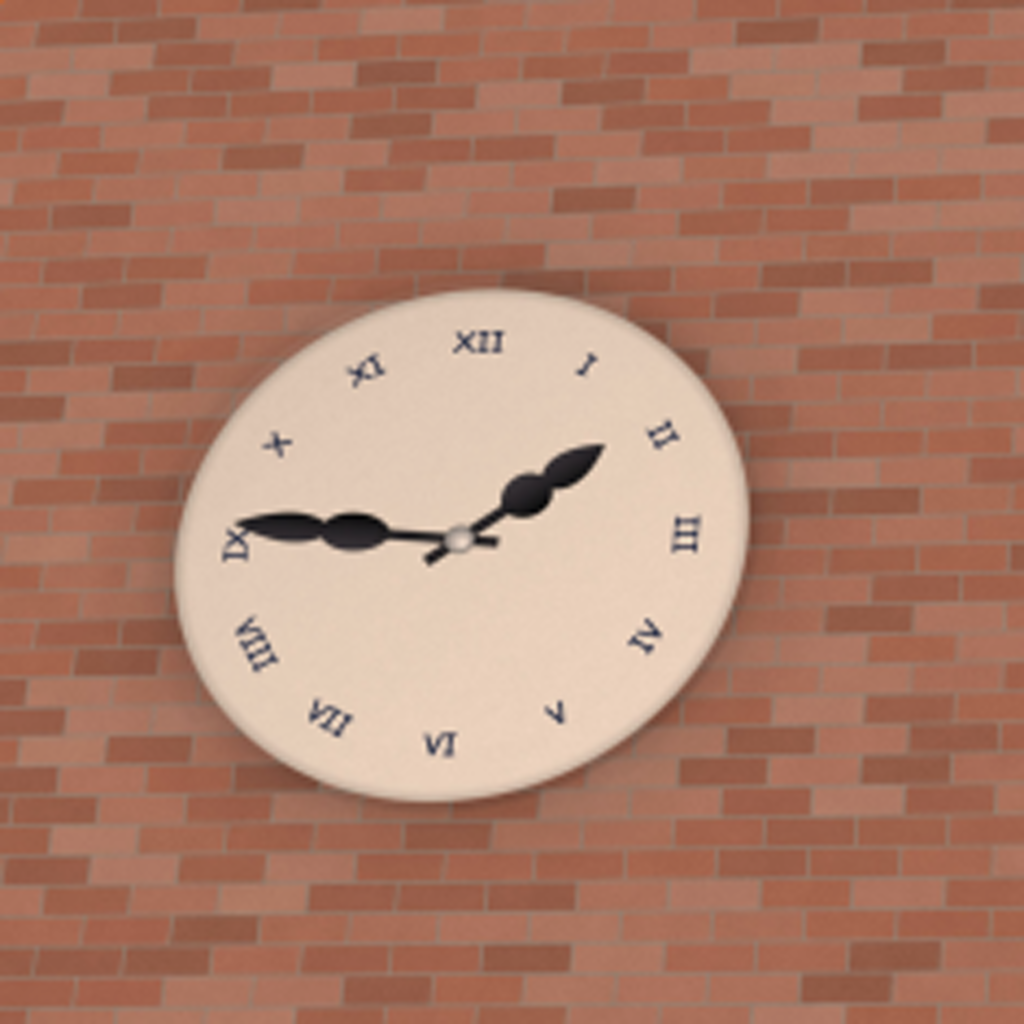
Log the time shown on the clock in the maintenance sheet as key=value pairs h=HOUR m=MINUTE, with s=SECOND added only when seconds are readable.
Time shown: h=1 m=46
